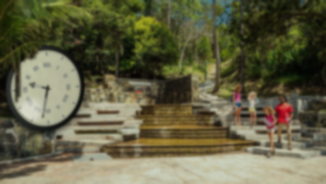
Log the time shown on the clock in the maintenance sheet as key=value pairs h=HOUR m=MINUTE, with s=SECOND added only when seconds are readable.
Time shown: h=9 m=32
